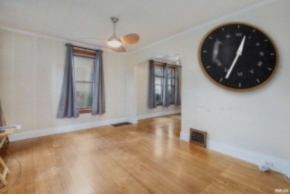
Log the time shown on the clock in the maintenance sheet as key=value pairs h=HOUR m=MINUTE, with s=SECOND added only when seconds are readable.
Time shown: h=12 m=34
